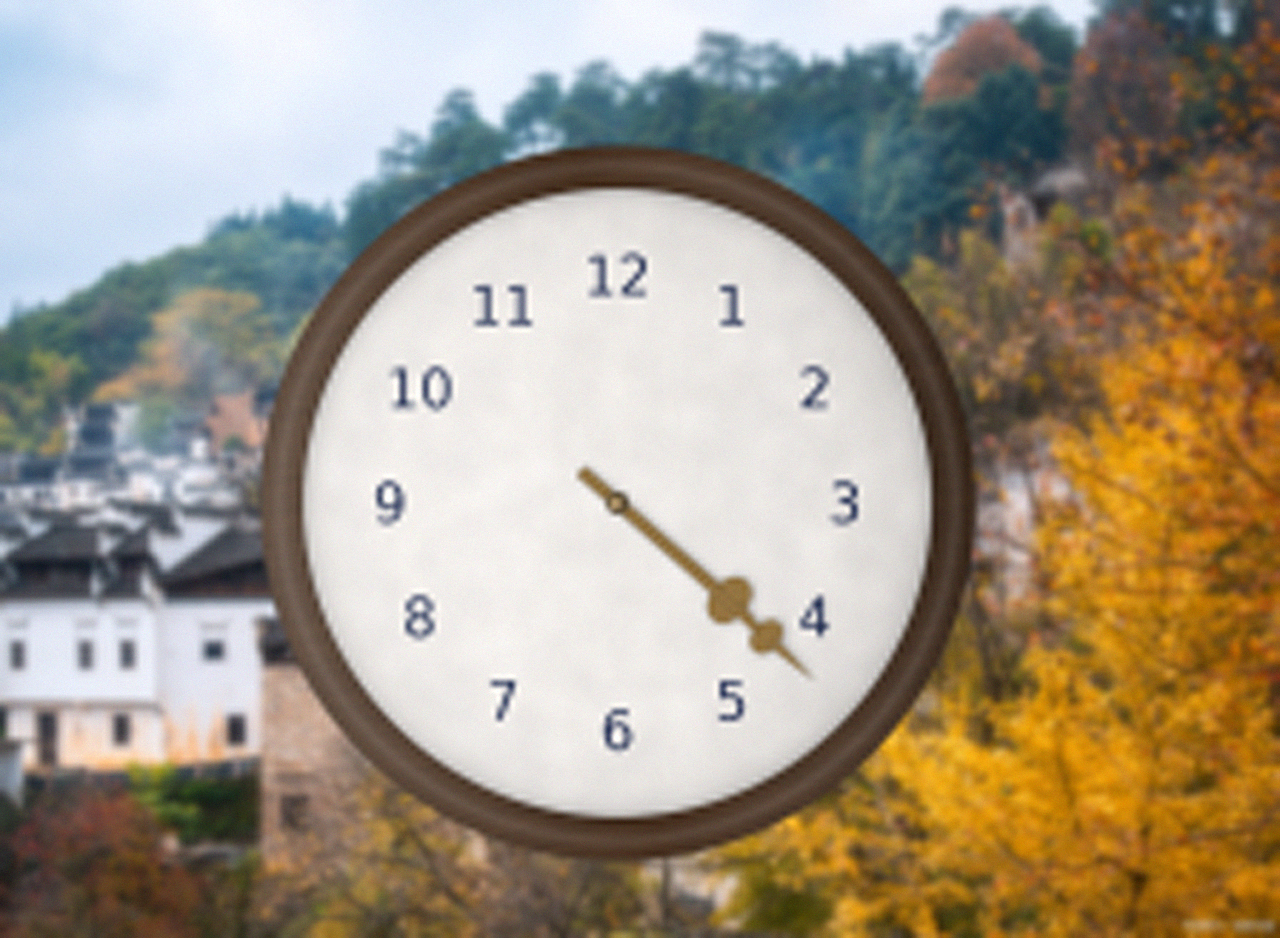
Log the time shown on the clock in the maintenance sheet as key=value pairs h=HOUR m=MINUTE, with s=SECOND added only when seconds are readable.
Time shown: h=4 m=22
